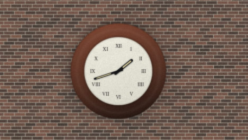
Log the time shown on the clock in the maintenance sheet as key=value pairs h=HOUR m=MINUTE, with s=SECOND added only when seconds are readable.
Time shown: h=1 m=42
